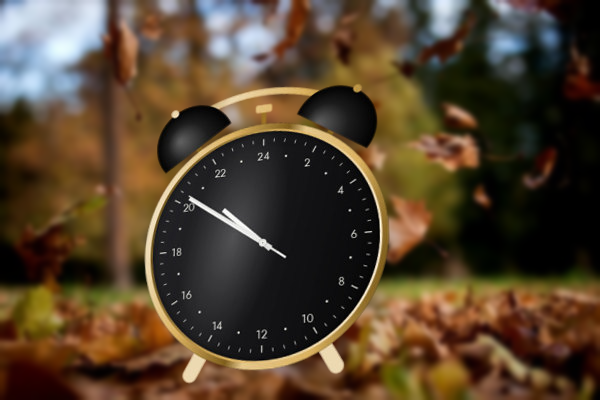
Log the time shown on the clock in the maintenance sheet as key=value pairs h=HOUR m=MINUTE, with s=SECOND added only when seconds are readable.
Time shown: h=20 m=50 s=51
